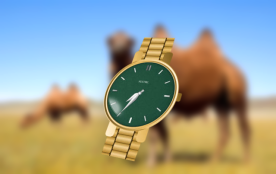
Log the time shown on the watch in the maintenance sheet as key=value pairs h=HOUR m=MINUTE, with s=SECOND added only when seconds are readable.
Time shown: h=7 m=35
